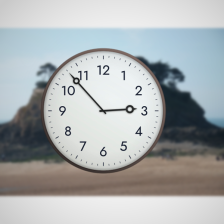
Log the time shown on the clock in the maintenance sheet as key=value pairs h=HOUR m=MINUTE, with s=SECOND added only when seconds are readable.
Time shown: h=2 m=53
